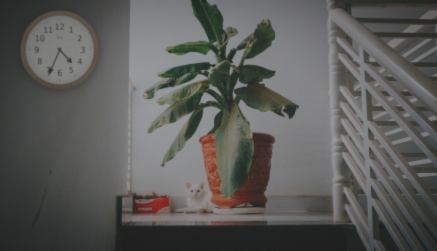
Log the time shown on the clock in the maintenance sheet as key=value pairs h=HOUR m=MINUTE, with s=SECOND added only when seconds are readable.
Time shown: h=4 m=34
